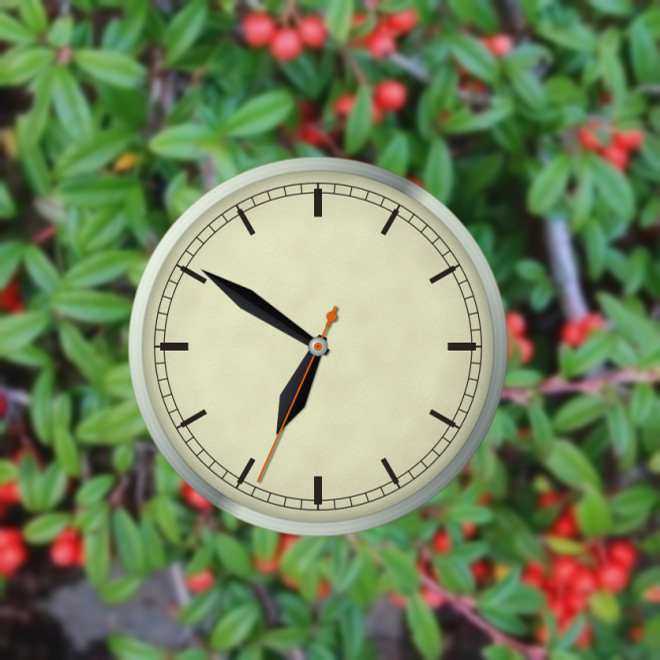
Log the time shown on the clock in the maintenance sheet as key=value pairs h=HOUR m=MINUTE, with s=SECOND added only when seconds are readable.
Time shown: h=6 m=50 s=34
